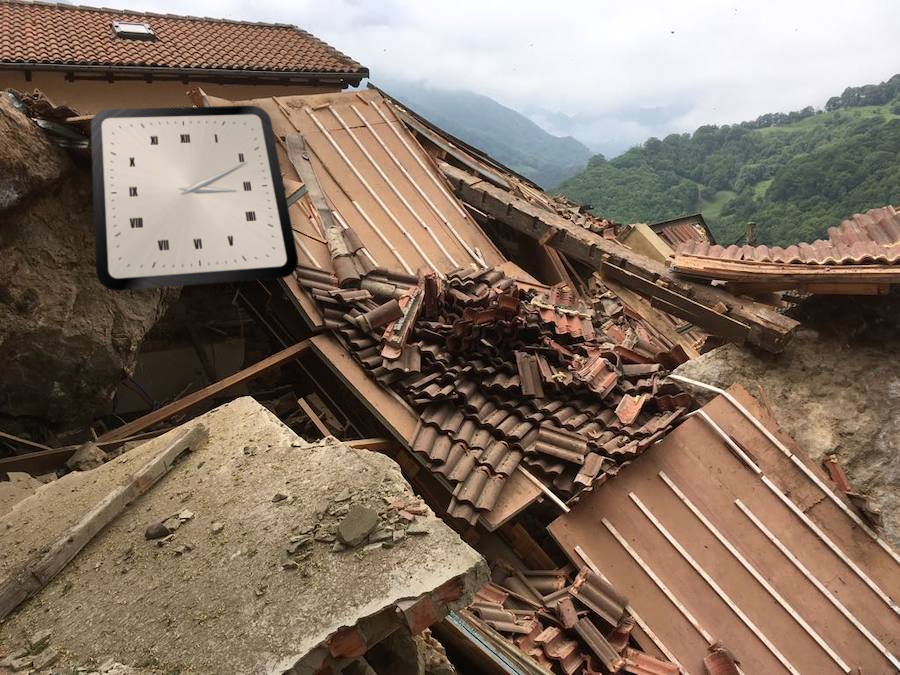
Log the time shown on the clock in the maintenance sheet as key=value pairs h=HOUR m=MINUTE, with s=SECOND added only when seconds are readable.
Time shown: h=3 m=11
